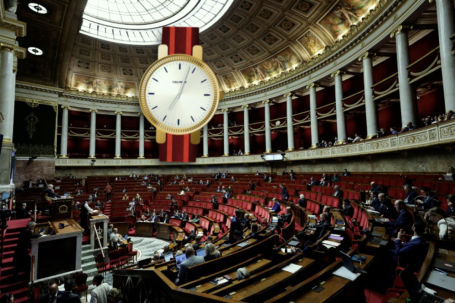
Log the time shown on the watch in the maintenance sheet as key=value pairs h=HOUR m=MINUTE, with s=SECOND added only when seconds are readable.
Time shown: h=7 m=3
